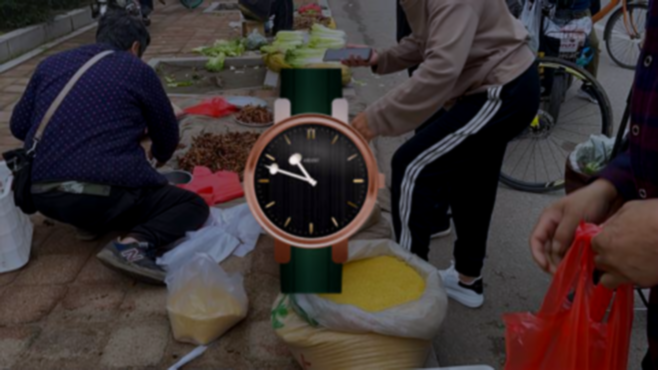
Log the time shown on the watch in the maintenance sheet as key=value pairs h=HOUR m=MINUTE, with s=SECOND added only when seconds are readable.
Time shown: h=10 m=48
